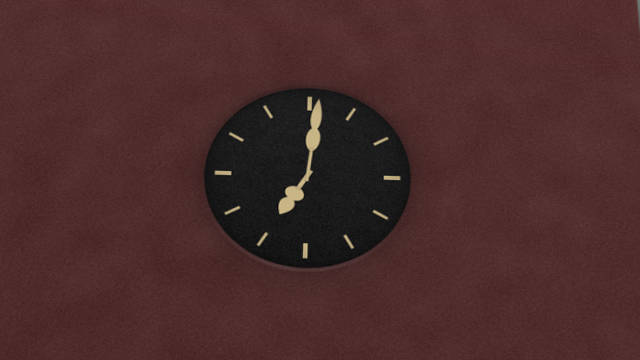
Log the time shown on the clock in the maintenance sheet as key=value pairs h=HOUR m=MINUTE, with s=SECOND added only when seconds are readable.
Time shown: h=7 m=1
